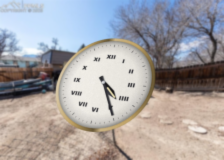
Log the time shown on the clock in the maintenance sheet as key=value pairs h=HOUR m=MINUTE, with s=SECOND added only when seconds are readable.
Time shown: h=4 m=25
